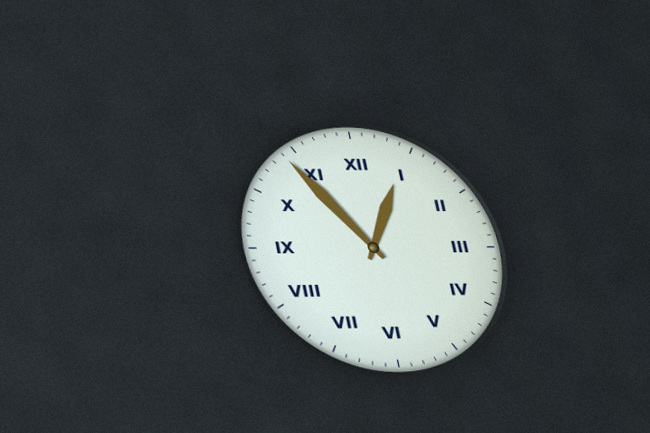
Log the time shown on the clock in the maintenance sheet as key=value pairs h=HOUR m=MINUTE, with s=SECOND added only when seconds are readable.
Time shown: h=12 m=54
